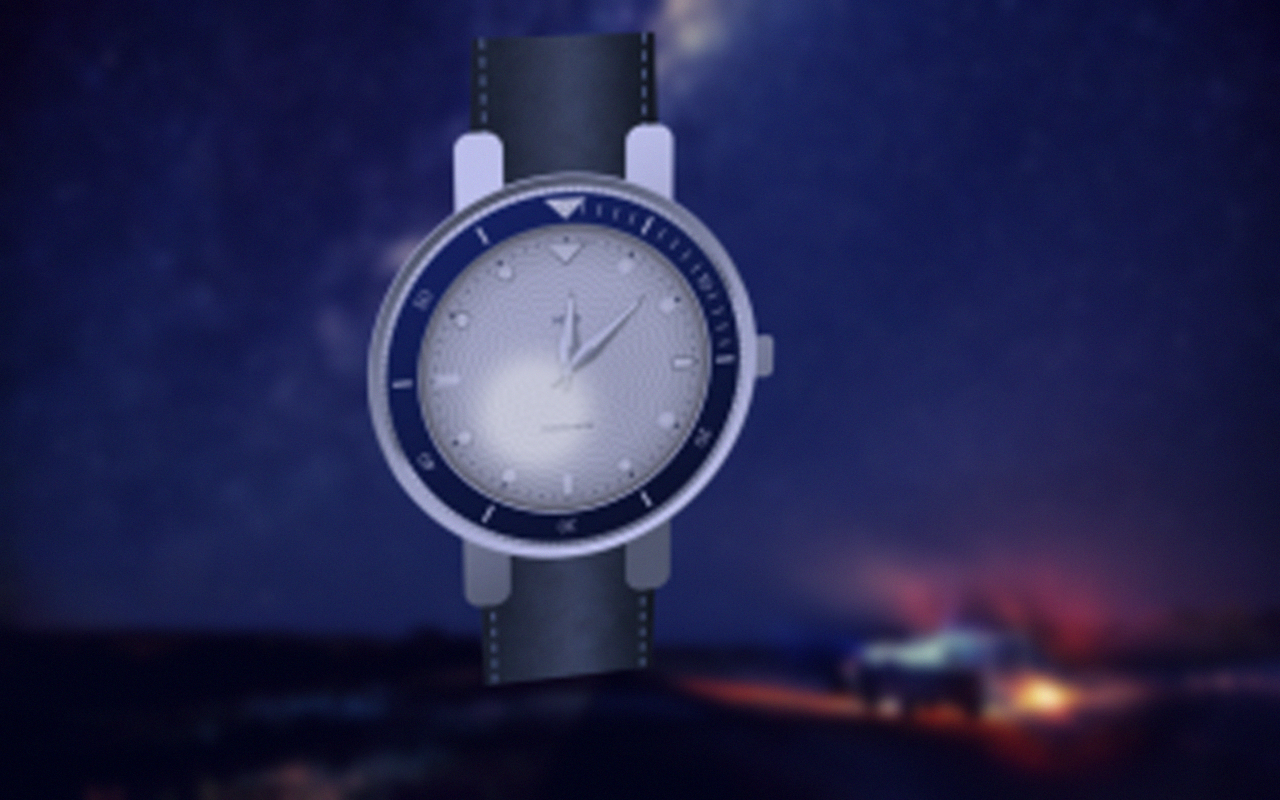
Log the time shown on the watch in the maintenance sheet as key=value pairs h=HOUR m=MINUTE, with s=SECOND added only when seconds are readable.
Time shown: h=12 m=8
